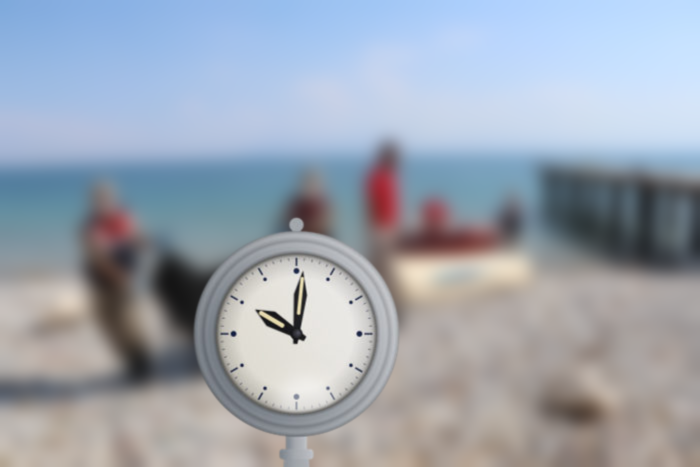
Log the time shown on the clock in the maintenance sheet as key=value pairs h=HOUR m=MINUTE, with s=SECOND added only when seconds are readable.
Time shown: h=10 m=1
